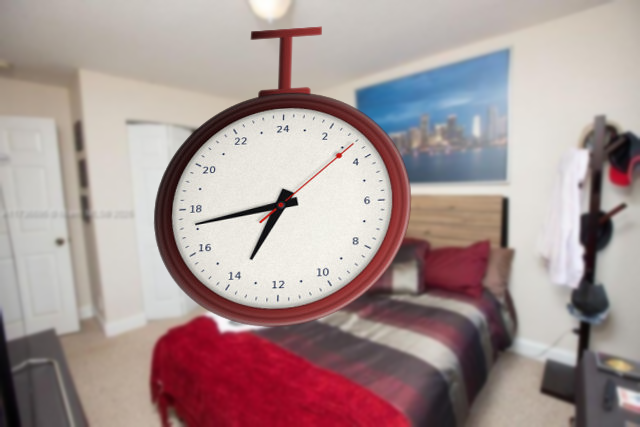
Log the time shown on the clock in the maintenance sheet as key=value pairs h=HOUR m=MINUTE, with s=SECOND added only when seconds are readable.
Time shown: h=13 m=43 s=8
